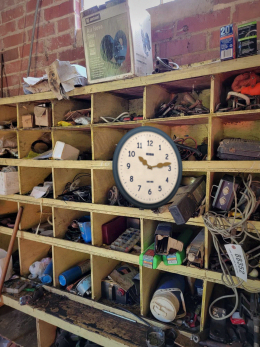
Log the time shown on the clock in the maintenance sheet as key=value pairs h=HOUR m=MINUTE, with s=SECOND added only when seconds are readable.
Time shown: h=10 m=13
